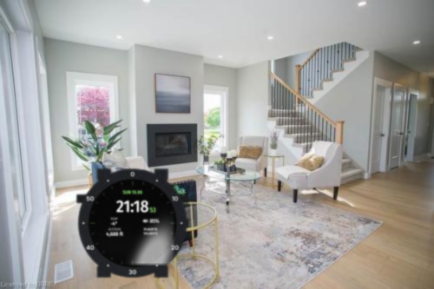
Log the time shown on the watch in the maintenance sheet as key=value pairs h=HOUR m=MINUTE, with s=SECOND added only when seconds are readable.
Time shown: h=21 m=18
